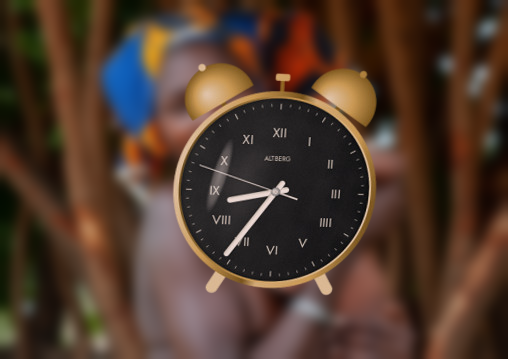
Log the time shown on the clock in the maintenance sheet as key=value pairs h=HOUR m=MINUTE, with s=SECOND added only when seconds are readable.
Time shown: h=8 m=35 s=48
